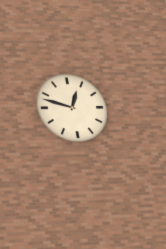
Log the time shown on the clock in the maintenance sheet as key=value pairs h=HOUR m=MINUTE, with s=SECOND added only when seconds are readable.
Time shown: h=12 m=48
